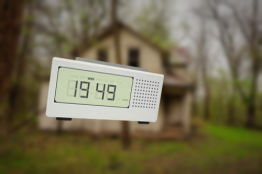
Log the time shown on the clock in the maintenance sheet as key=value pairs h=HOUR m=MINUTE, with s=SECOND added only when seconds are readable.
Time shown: h=19 m=49
